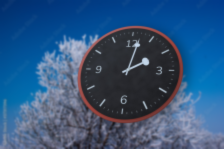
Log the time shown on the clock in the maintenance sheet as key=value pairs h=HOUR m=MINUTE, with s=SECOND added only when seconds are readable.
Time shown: h=2 m=2
